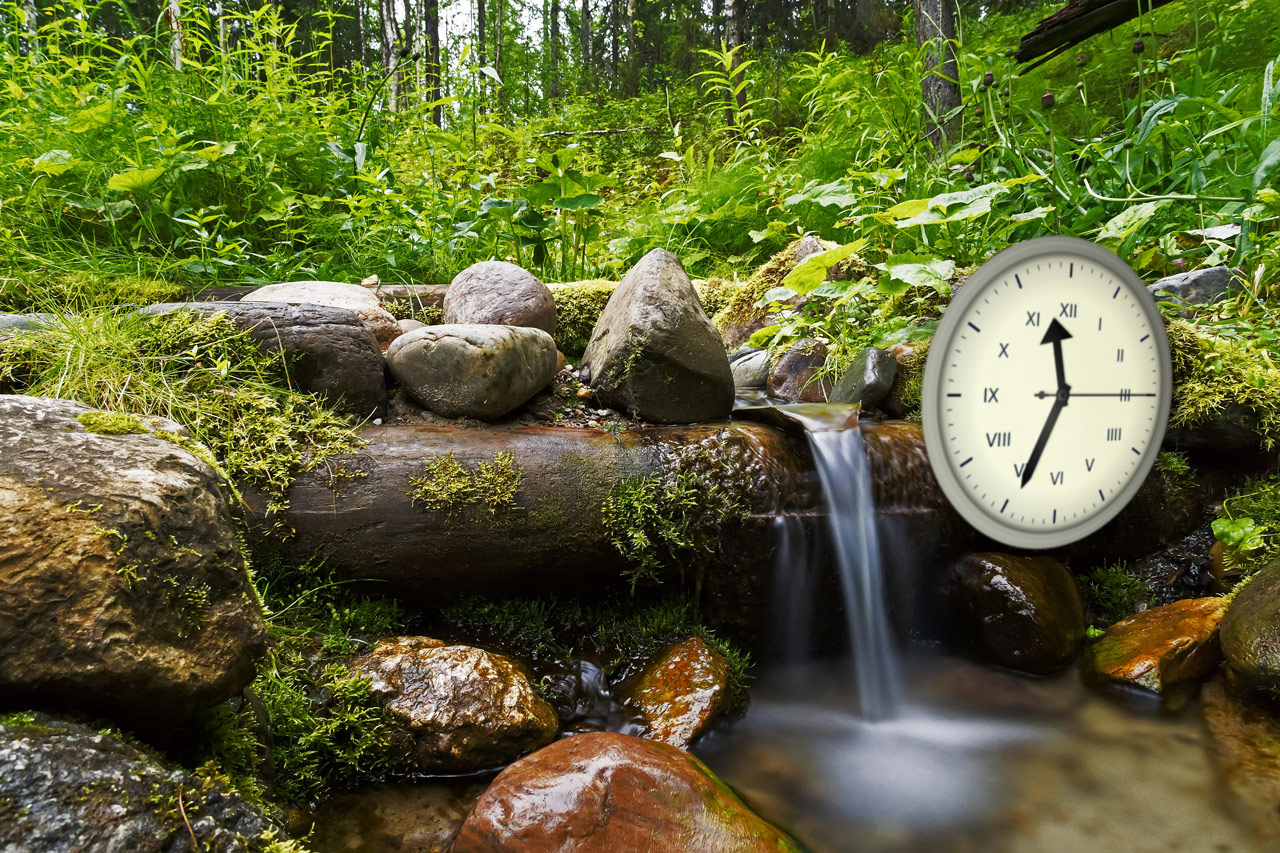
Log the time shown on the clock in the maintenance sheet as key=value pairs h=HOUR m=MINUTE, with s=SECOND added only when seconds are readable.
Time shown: h=11 m=34 s=15
